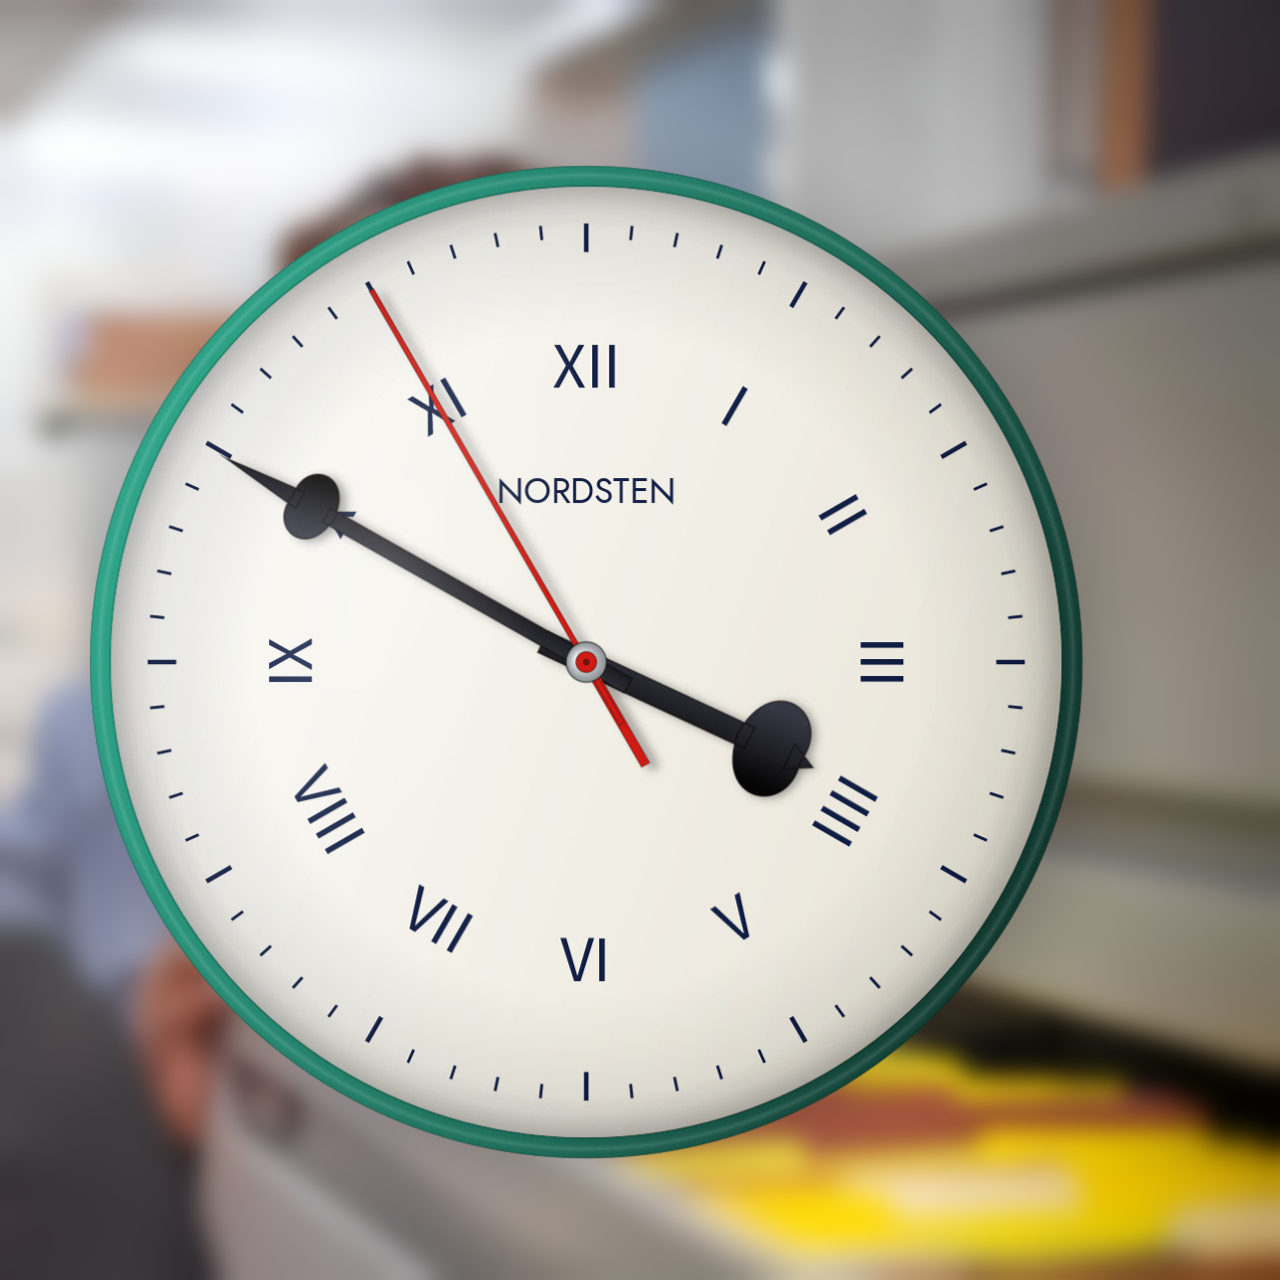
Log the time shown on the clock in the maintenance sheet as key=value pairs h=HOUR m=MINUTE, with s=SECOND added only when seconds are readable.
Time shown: h=3 m=49 s=55
